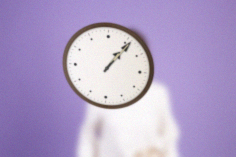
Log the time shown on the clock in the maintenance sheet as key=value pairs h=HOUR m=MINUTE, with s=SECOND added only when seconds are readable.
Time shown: h=1 m=6
